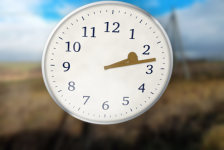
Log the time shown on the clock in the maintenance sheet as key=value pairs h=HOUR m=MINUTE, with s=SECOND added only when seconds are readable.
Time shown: h=2 m=13
